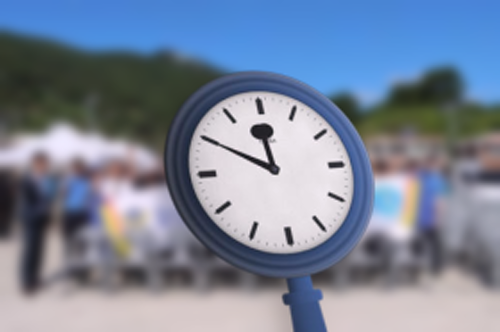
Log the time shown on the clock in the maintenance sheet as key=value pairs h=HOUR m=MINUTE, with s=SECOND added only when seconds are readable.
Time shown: h=11 m=50
